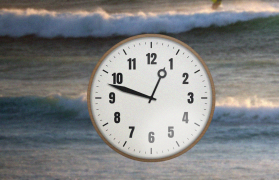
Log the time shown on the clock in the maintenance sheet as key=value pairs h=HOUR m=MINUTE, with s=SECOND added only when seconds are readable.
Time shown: h=12 m=48
